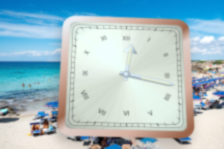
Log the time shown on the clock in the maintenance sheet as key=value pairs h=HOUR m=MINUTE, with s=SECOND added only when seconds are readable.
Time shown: h=12 m=17
